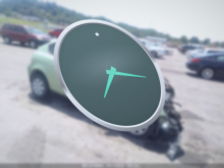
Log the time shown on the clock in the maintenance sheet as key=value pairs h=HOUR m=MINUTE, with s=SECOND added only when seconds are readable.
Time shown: h=7 m=17
